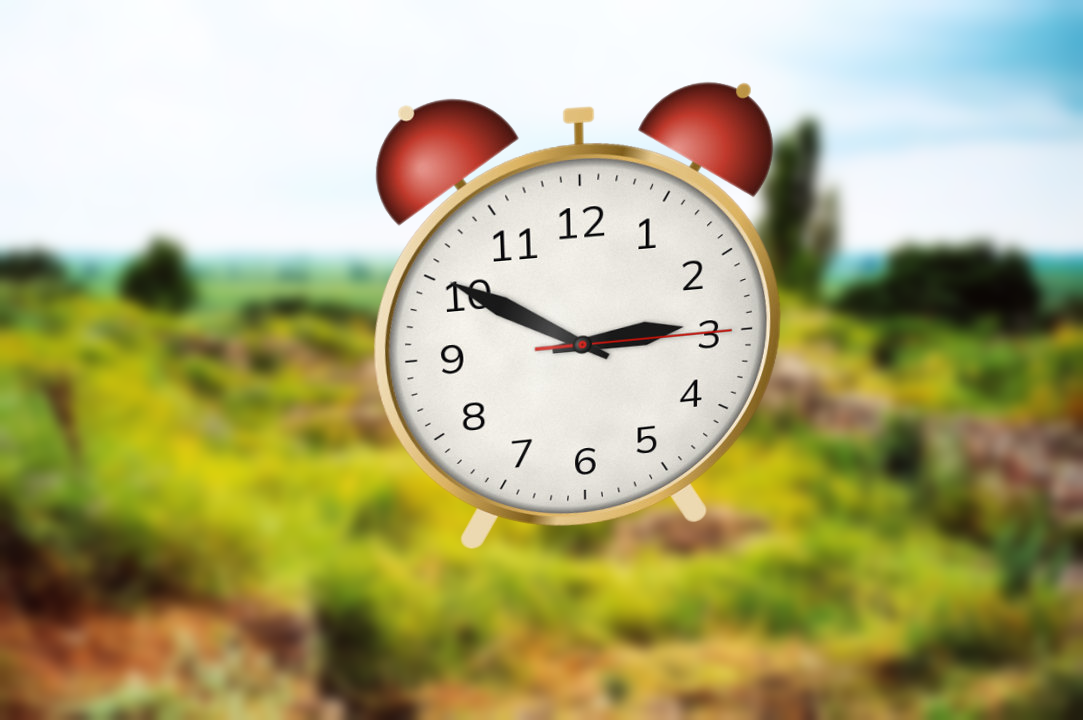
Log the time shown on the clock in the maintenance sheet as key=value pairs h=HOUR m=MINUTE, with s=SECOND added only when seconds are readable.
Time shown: h=2 m=50 s=15
